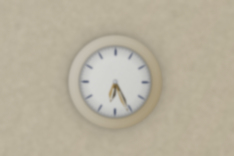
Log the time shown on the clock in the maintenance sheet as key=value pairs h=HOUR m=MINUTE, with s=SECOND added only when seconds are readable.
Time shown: h=6 m=26
